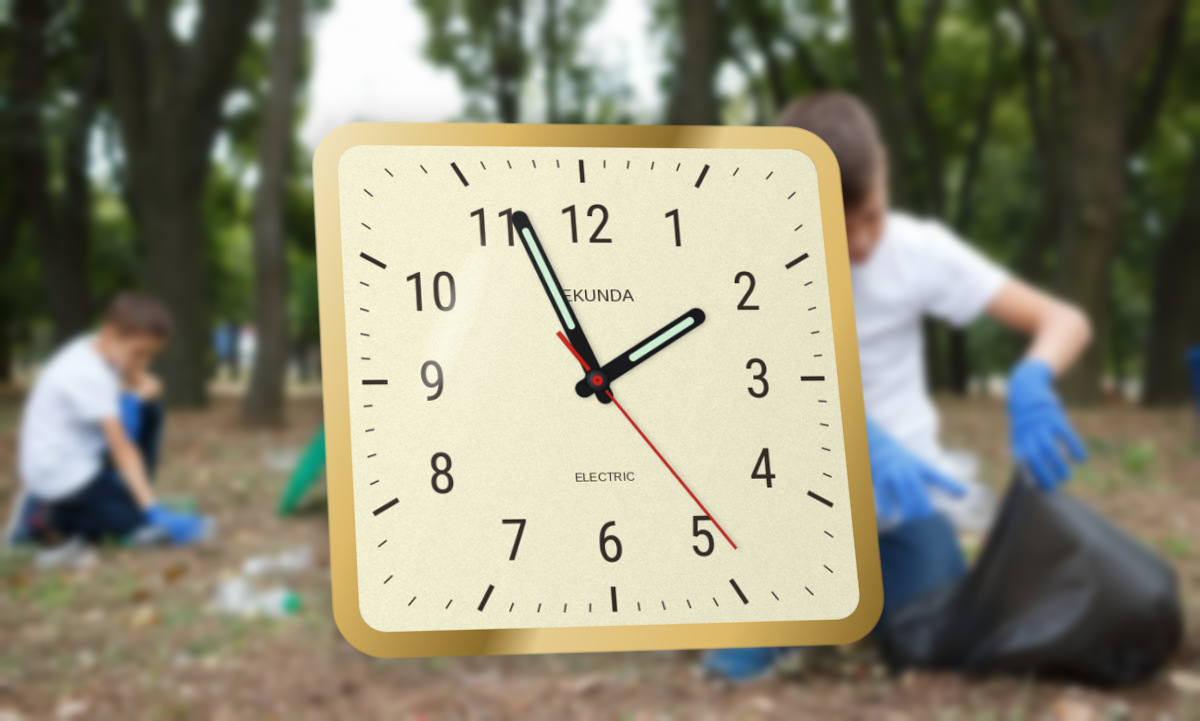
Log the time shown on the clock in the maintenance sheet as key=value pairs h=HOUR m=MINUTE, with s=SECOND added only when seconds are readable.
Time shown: h=1 m=56 s=24
